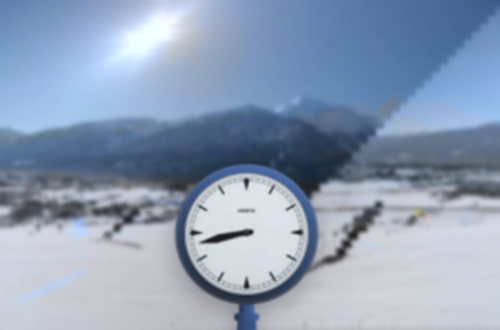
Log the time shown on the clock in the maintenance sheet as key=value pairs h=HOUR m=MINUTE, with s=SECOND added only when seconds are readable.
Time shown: h=8 m=43
